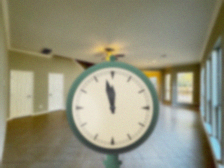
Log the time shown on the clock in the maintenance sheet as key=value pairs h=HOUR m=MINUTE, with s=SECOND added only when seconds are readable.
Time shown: h=11 m=58
